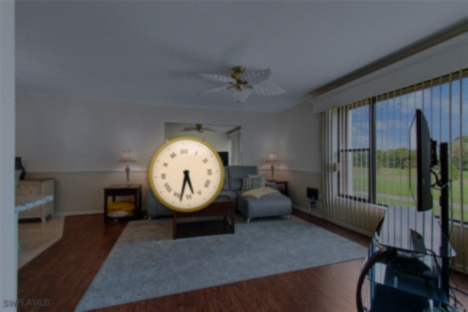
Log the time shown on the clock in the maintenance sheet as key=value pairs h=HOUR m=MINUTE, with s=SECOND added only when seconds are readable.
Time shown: h=5 m=33
